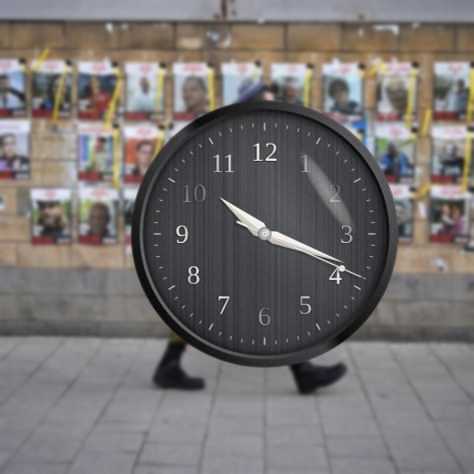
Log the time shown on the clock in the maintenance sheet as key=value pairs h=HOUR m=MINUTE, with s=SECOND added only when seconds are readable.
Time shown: h=10 m=18 s=19
